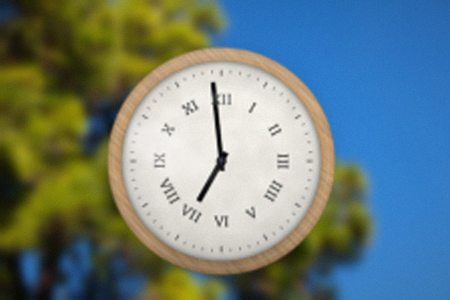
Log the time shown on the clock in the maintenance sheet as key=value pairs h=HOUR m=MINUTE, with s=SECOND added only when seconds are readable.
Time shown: h=6 m=59
